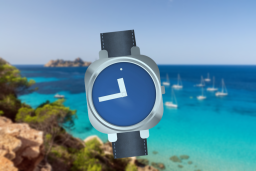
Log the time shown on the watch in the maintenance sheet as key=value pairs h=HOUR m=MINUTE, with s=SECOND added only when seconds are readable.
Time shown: h=11 m=44
